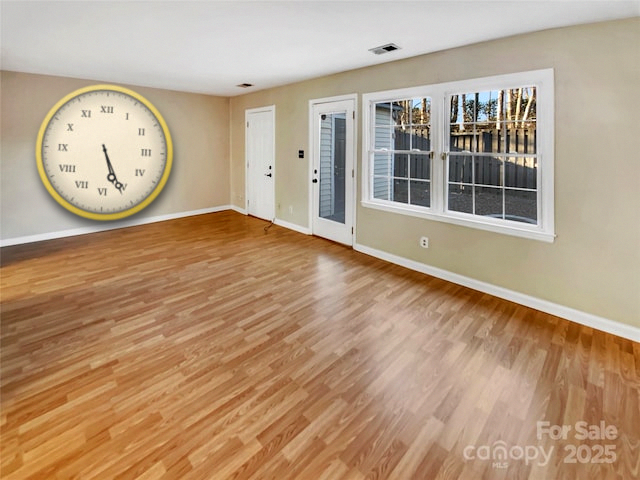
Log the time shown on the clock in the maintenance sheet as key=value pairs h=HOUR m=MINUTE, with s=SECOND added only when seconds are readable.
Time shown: h=5 m=26
